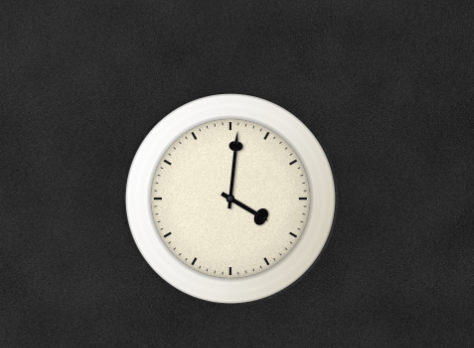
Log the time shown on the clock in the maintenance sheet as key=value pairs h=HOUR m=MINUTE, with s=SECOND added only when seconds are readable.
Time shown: h=4 m=1
